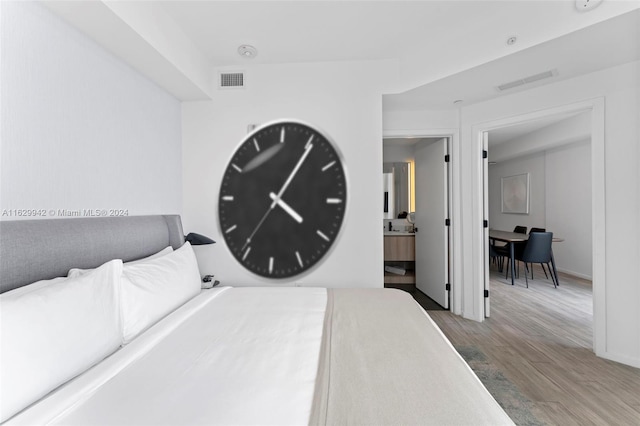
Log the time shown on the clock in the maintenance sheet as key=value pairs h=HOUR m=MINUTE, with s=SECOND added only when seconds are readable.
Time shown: h=4 m=5 s=36
